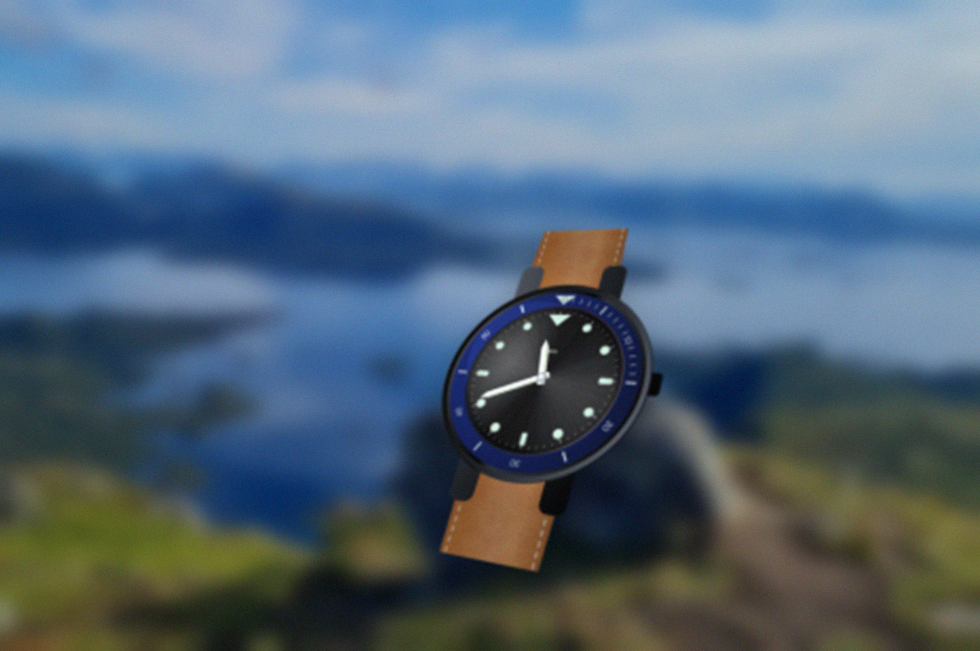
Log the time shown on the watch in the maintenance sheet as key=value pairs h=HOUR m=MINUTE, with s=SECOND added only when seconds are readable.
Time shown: h=11 m=41
